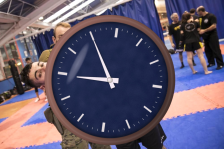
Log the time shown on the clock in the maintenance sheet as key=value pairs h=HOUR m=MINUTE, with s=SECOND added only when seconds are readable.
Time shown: h=8 m=55
